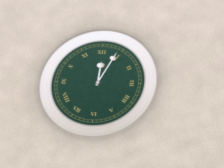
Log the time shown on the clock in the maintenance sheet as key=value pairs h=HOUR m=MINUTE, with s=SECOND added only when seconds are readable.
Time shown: h=12 m=4
